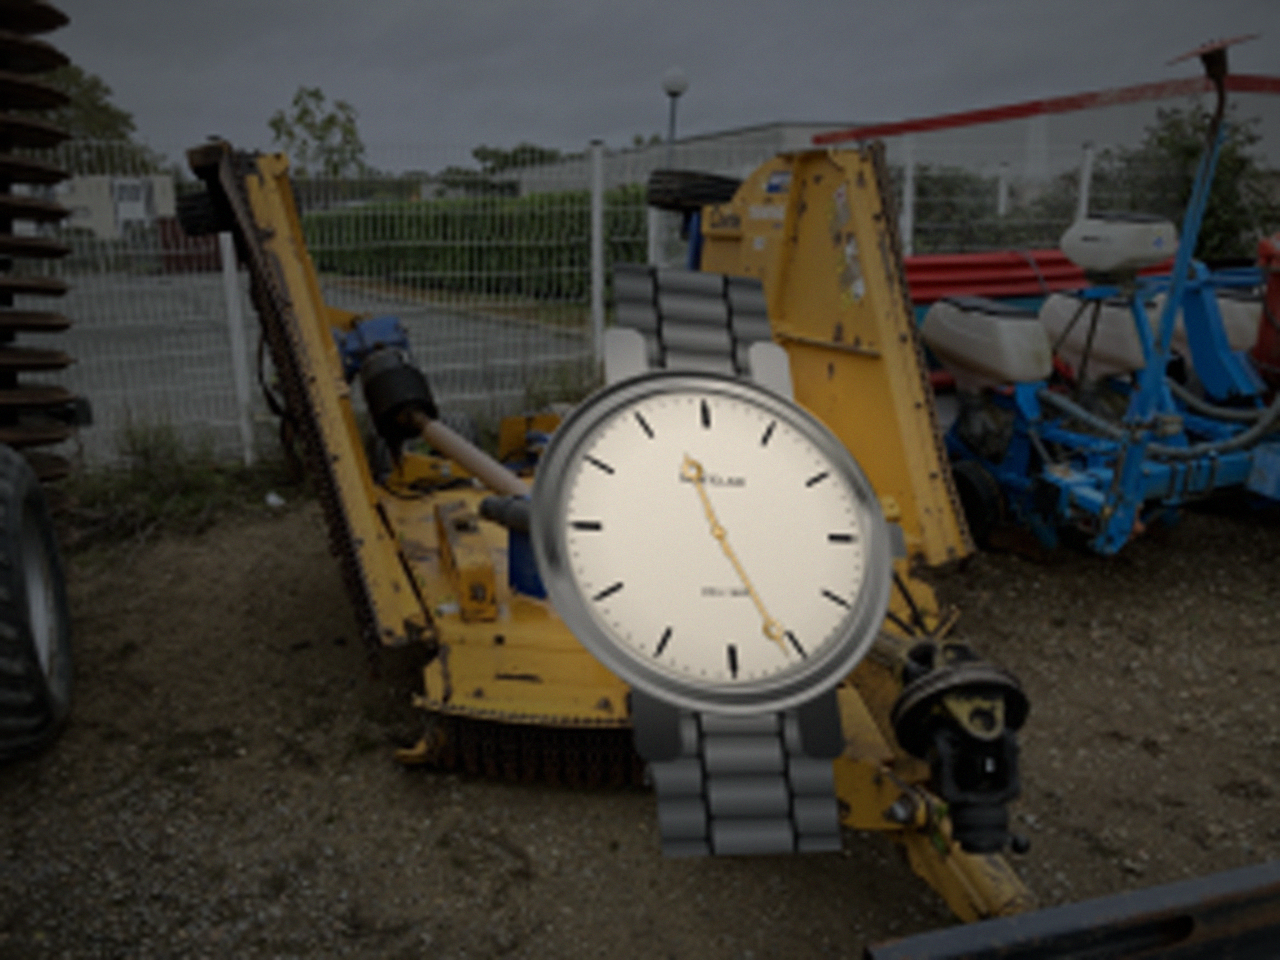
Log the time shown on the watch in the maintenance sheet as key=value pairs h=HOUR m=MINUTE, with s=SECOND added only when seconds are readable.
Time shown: h=11 m=26
